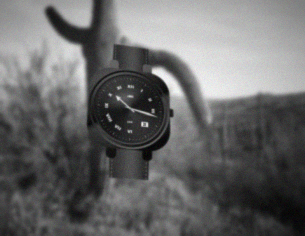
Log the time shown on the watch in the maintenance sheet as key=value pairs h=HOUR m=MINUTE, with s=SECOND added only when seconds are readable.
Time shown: h=10 m=17
